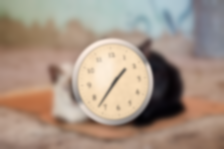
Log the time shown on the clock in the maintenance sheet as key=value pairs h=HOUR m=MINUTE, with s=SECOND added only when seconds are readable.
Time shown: h=1 m=37
